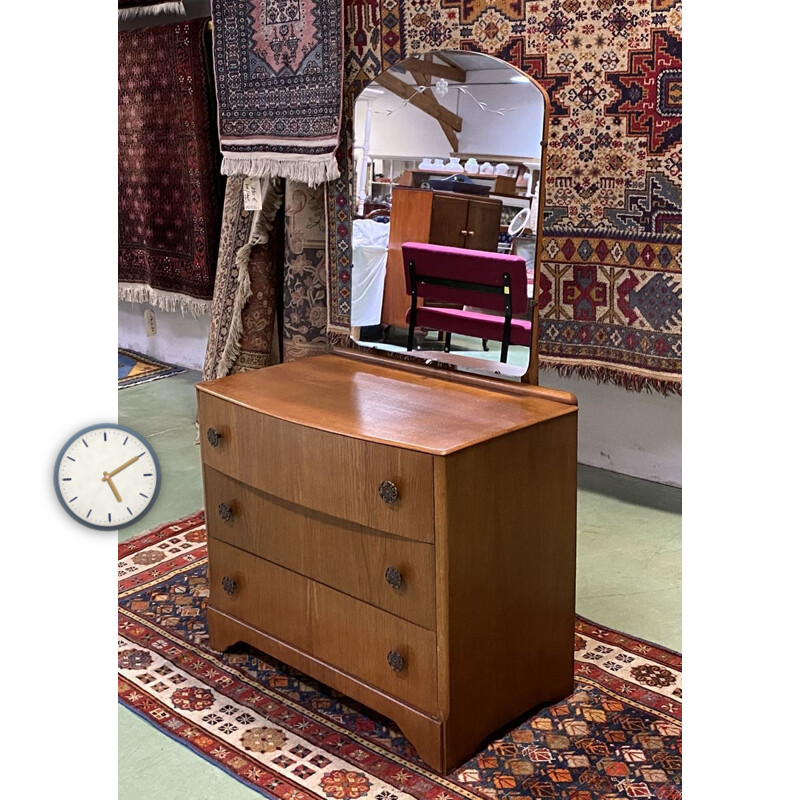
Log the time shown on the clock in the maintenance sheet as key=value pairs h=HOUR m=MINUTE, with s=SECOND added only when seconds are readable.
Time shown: h=5 m=10
